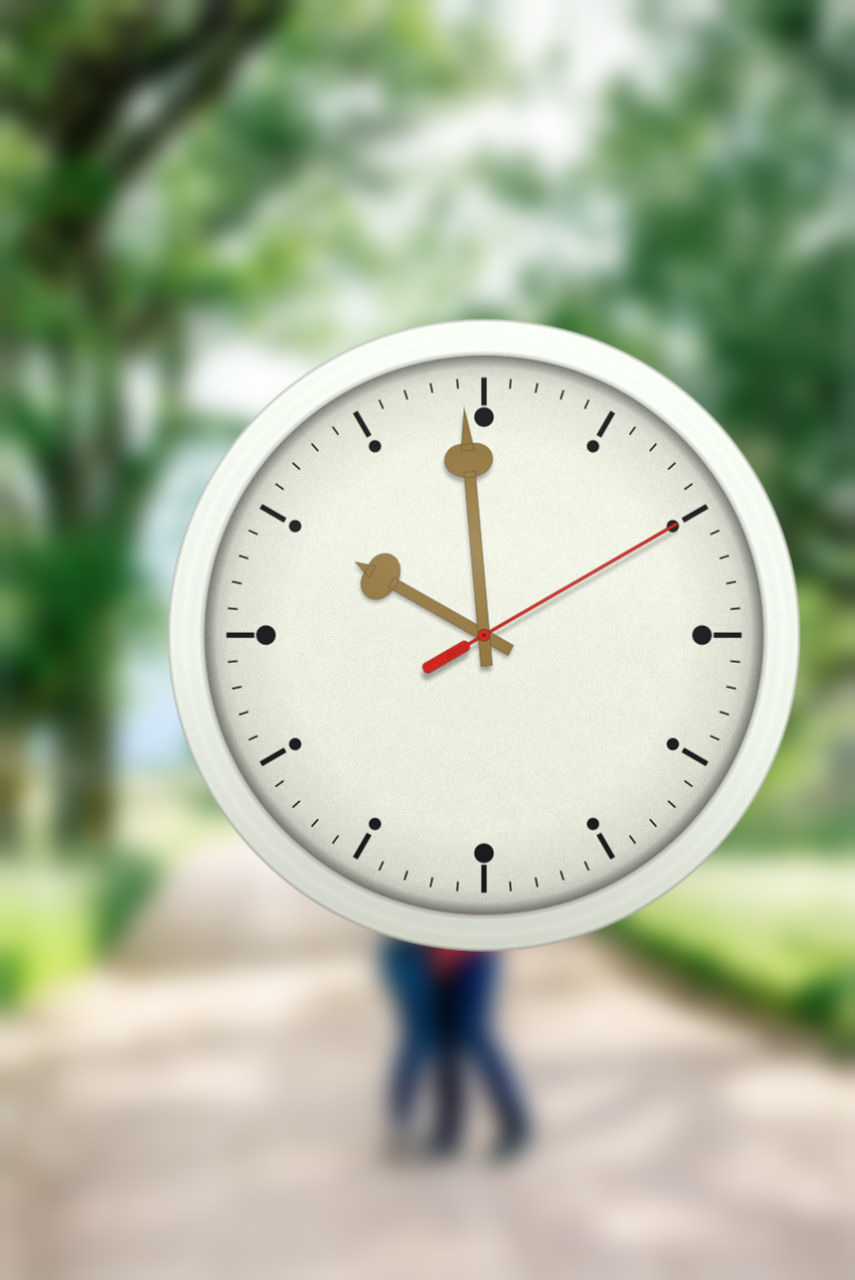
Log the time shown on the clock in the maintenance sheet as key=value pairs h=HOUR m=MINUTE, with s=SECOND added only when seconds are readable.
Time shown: h=9 m=59 s=10
